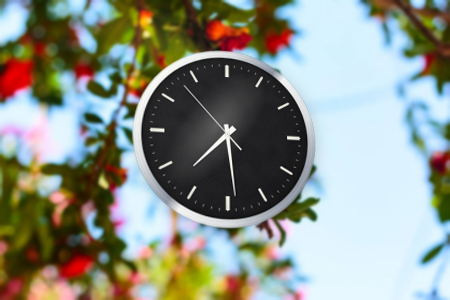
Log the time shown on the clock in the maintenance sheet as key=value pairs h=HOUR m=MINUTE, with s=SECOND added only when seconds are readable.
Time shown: h=7 m=28 s=53
